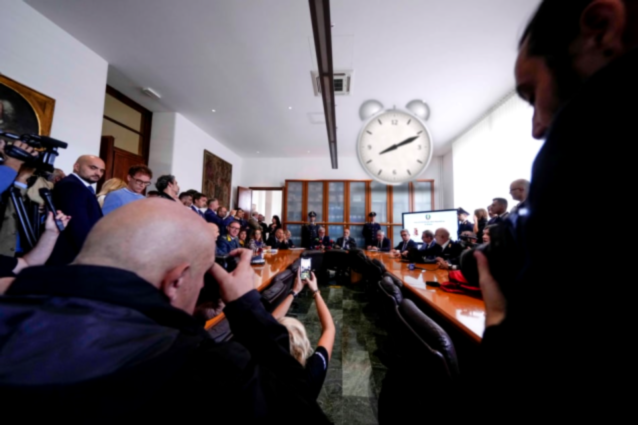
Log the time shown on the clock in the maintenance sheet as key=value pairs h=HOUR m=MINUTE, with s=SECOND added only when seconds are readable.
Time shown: h=8 m=11
